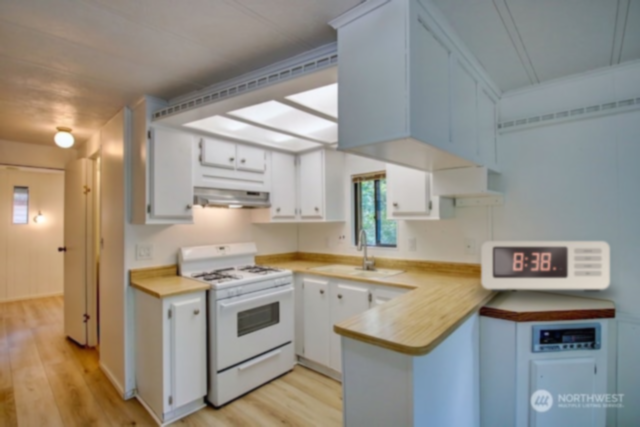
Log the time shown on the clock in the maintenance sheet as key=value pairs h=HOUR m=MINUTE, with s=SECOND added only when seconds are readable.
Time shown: h=8 m=38
